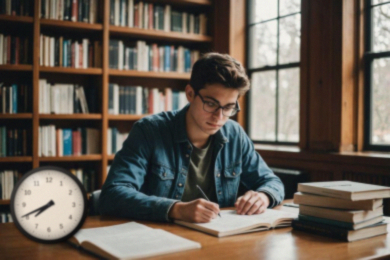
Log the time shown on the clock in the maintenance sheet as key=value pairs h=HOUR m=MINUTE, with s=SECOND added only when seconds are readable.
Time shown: h=7 m=41
